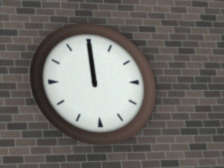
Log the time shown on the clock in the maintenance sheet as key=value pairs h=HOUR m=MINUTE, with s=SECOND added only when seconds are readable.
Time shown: h=12 m=0
